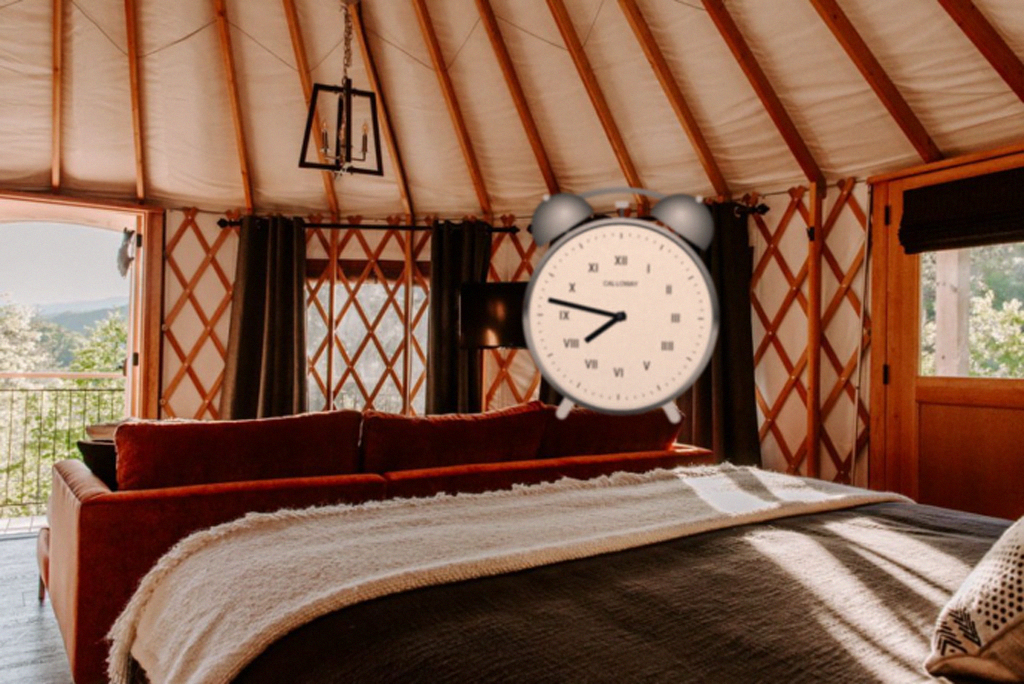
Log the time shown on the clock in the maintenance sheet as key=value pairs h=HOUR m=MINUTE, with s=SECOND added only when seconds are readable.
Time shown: h=7 m=47
